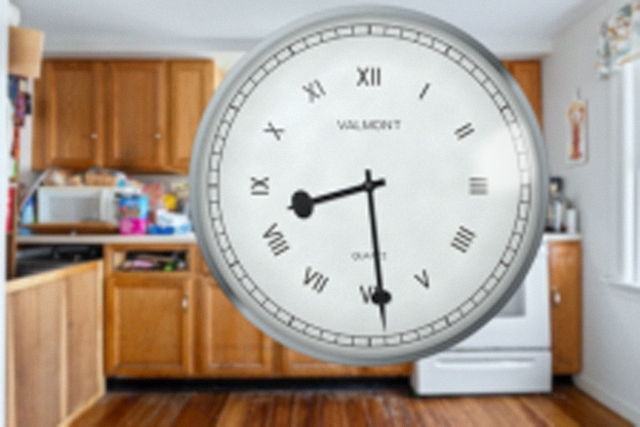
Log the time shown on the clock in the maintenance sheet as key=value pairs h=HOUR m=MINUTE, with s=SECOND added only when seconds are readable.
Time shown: h=8 m=29
